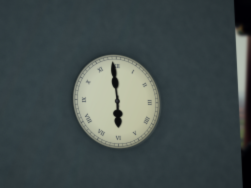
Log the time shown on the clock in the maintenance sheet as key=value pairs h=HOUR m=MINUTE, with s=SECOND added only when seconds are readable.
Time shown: h=5 m=59
